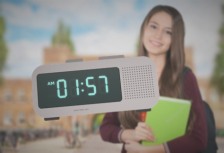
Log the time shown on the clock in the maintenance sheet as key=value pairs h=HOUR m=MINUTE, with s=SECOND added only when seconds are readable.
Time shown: h=1 m=57
